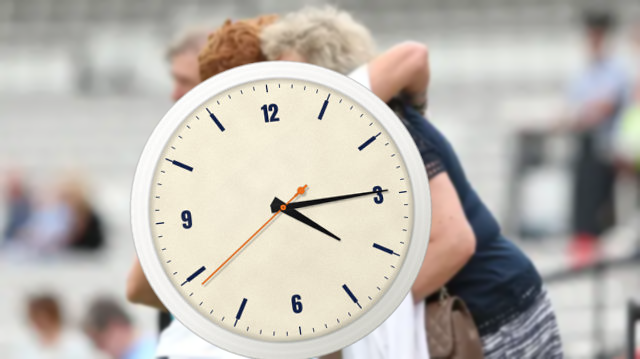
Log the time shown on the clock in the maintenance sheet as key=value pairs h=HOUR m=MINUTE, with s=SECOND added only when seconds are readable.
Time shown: h=4 m=14 s=39
